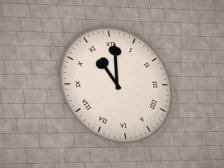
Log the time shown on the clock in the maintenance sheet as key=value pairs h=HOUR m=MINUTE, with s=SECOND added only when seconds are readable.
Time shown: h=11 m=1
